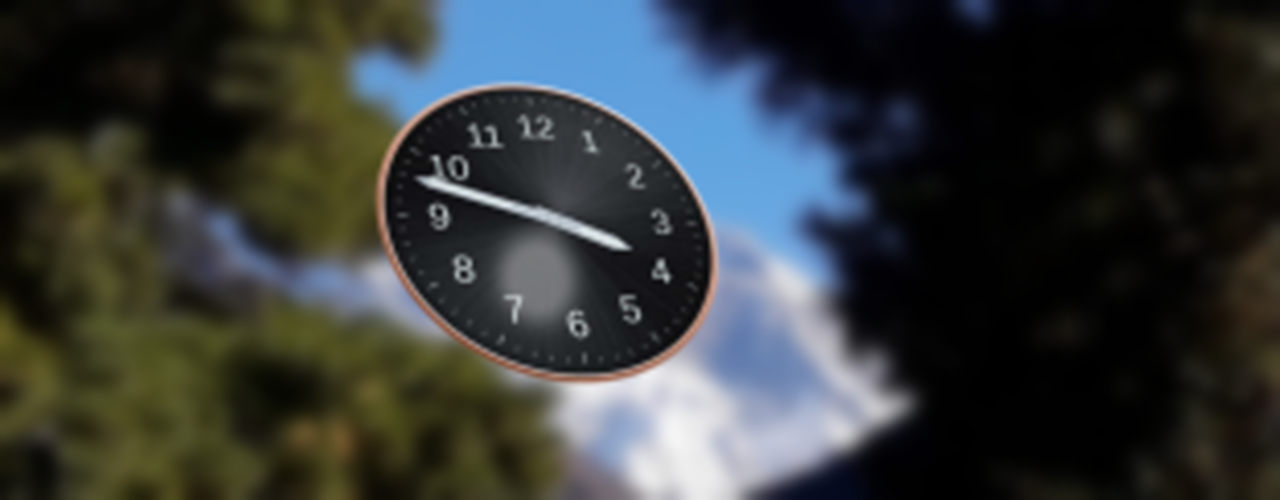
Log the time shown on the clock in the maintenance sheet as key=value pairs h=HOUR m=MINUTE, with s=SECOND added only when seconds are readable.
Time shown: h=3 m=48
